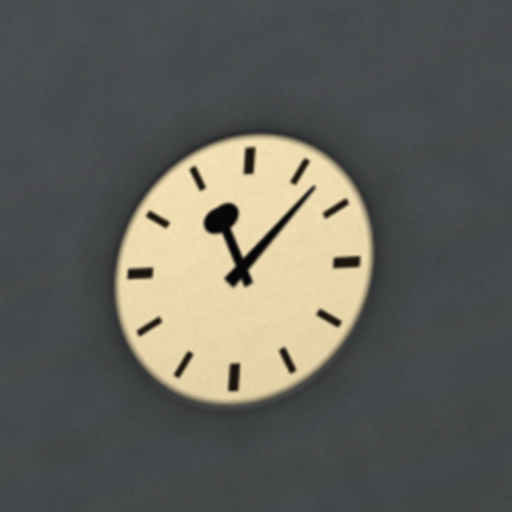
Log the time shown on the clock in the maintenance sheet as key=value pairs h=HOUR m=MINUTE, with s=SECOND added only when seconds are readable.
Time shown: h=11 m=7
